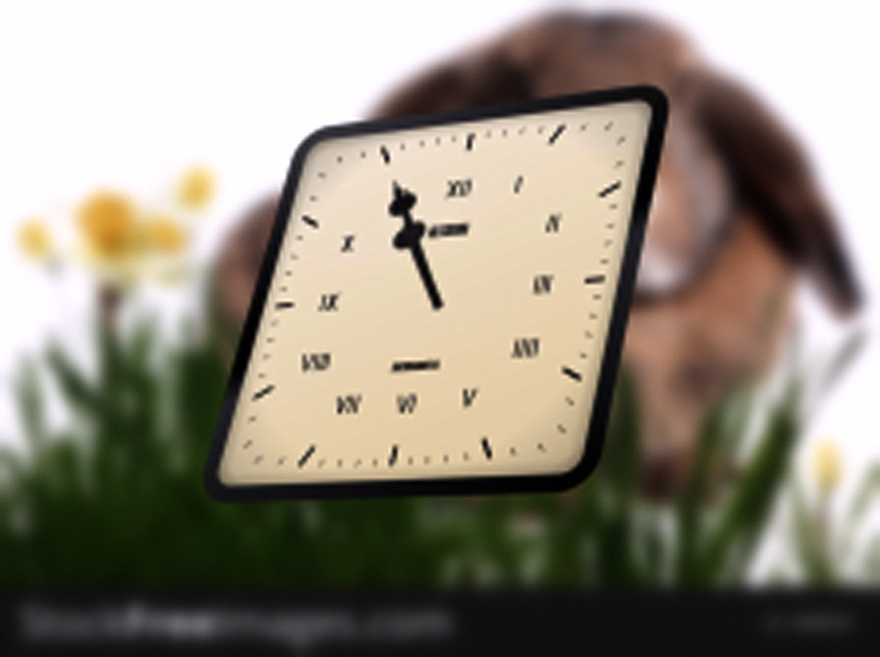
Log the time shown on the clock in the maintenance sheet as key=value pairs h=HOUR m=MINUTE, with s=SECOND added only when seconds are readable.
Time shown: h=10 m=55
